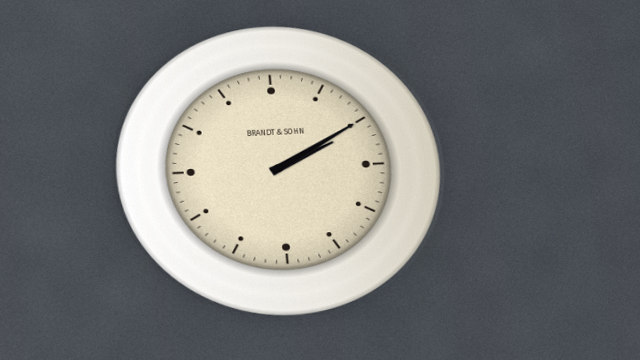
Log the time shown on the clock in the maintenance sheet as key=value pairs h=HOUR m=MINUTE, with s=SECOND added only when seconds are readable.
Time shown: h=2 m=10
